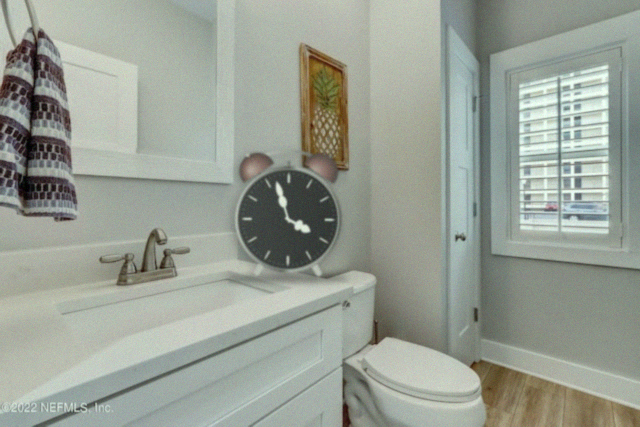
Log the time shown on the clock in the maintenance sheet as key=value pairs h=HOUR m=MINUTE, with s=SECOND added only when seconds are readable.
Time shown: h=3 m=57
